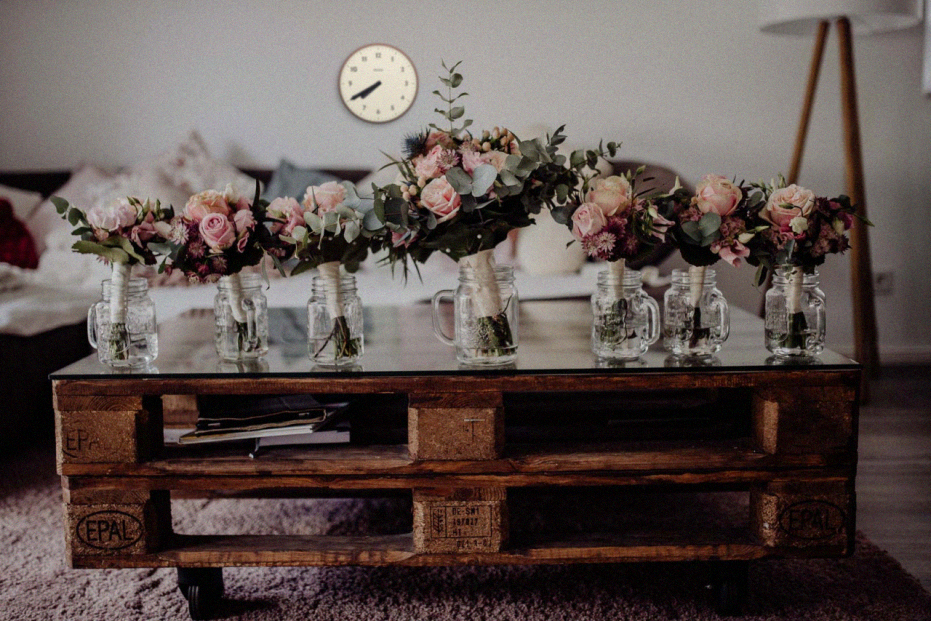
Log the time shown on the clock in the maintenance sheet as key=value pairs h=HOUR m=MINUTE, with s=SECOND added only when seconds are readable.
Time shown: h=7 m=40
